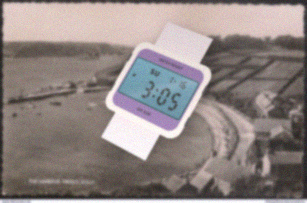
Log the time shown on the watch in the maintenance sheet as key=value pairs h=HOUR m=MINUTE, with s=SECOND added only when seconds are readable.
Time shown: h=3 m=5
